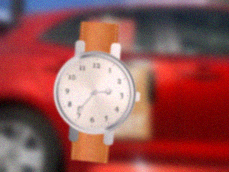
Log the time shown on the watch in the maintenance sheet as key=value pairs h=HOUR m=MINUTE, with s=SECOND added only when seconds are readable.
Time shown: h=2 m=36
